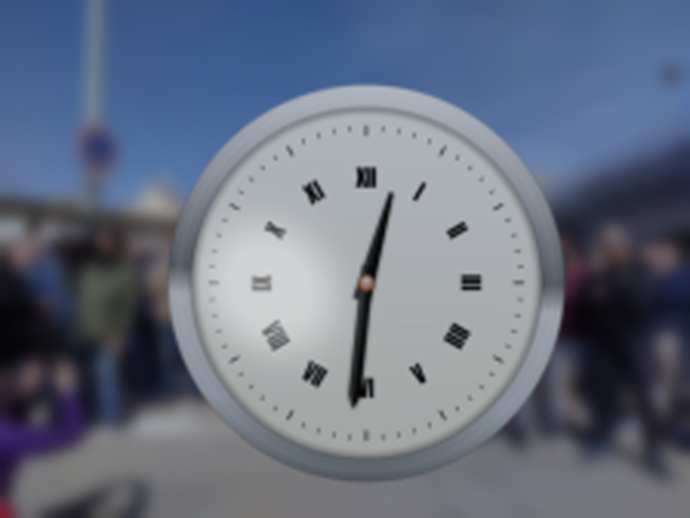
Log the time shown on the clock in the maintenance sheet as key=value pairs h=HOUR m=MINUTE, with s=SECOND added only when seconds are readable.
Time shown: h=12 m=31
